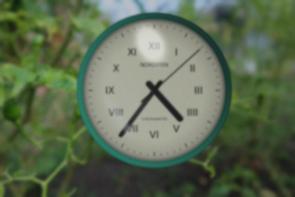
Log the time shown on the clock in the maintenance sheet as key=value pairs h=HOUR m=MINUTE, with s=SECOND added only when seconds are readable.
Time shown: h=4 m=36 s=8
